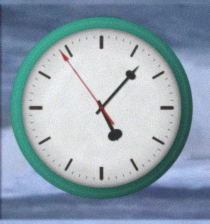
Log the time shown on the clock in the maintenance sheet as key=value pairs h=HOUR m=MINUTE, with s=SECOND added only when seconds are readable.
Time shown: h=5 m=6 s=54
